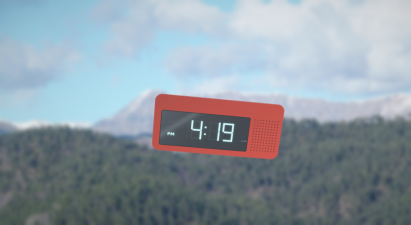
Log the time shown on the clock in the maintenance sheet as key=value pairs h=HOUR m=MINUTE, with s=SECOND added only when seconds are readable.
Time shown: h=4 m=19
